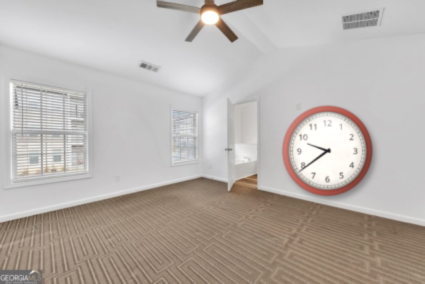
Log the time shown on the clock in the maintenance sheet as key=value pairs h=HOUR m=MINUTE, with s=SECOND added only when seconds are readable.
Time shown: h=9 m=39
